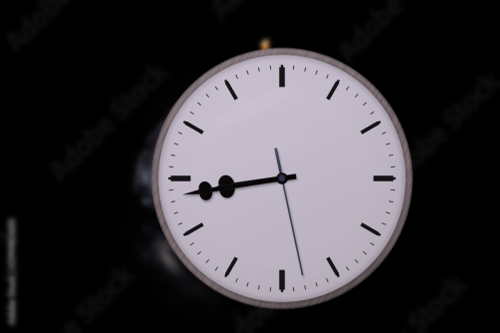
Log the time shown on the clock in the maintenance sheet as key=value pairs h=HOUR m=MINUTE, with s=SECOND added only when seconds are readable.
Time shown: h=8 m=43 s=28
